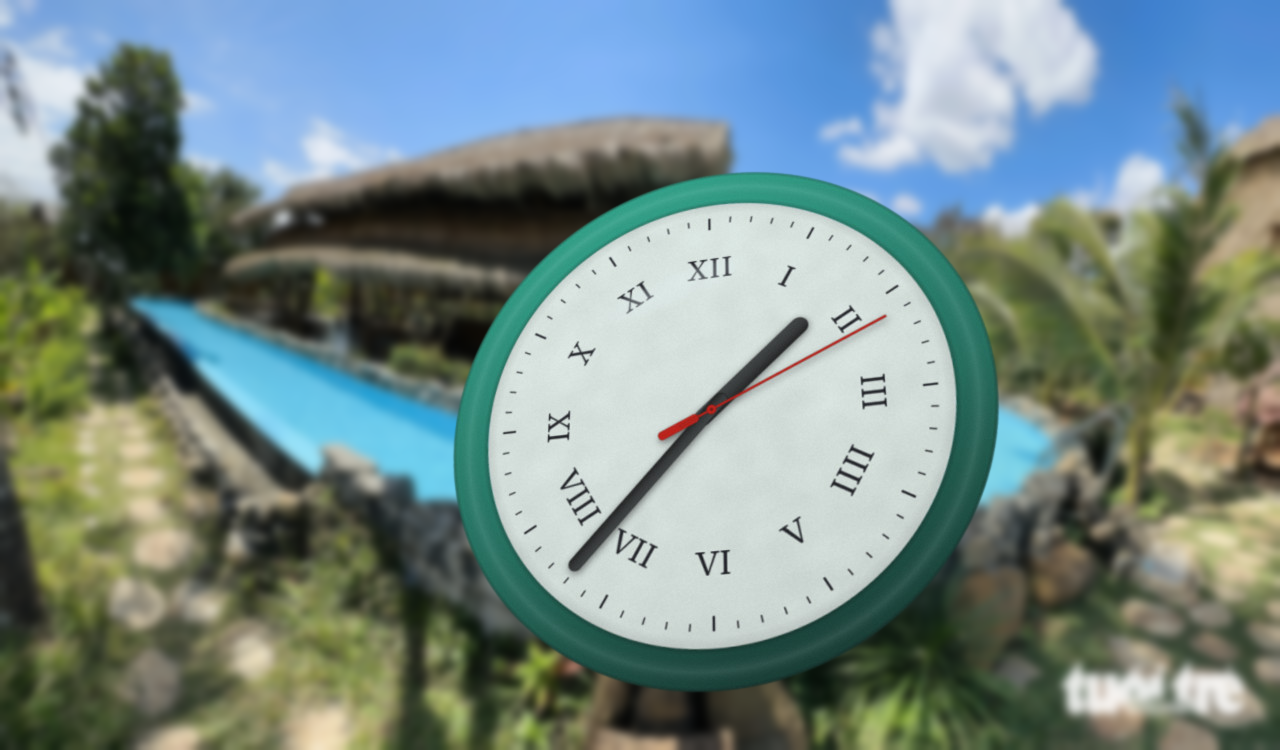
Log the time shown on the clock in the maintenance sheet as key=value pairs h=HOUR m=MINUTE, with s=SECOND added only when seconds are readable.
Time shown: h=1 m=37 s=11
